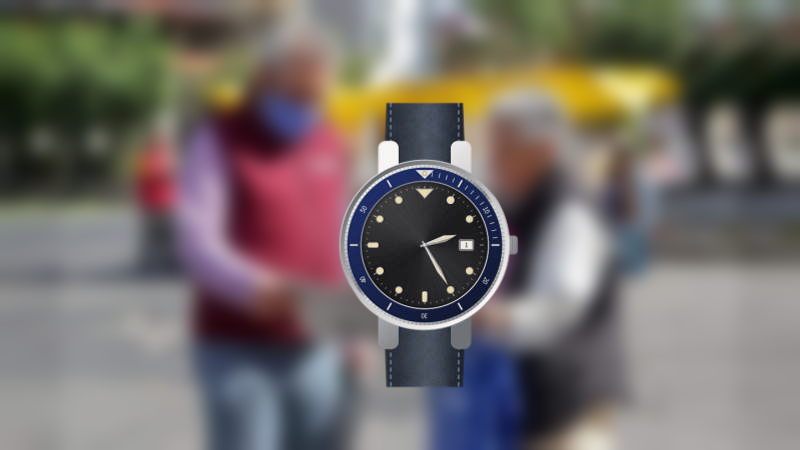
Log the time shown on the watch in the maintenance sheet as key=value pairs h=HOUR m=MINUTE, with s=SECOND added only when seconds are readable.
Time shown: h=2 m=25
